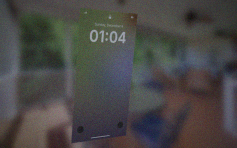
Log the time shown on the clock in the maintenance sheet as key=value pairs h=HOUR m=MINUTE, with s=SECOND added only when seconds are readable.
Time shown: h=1 m=4
